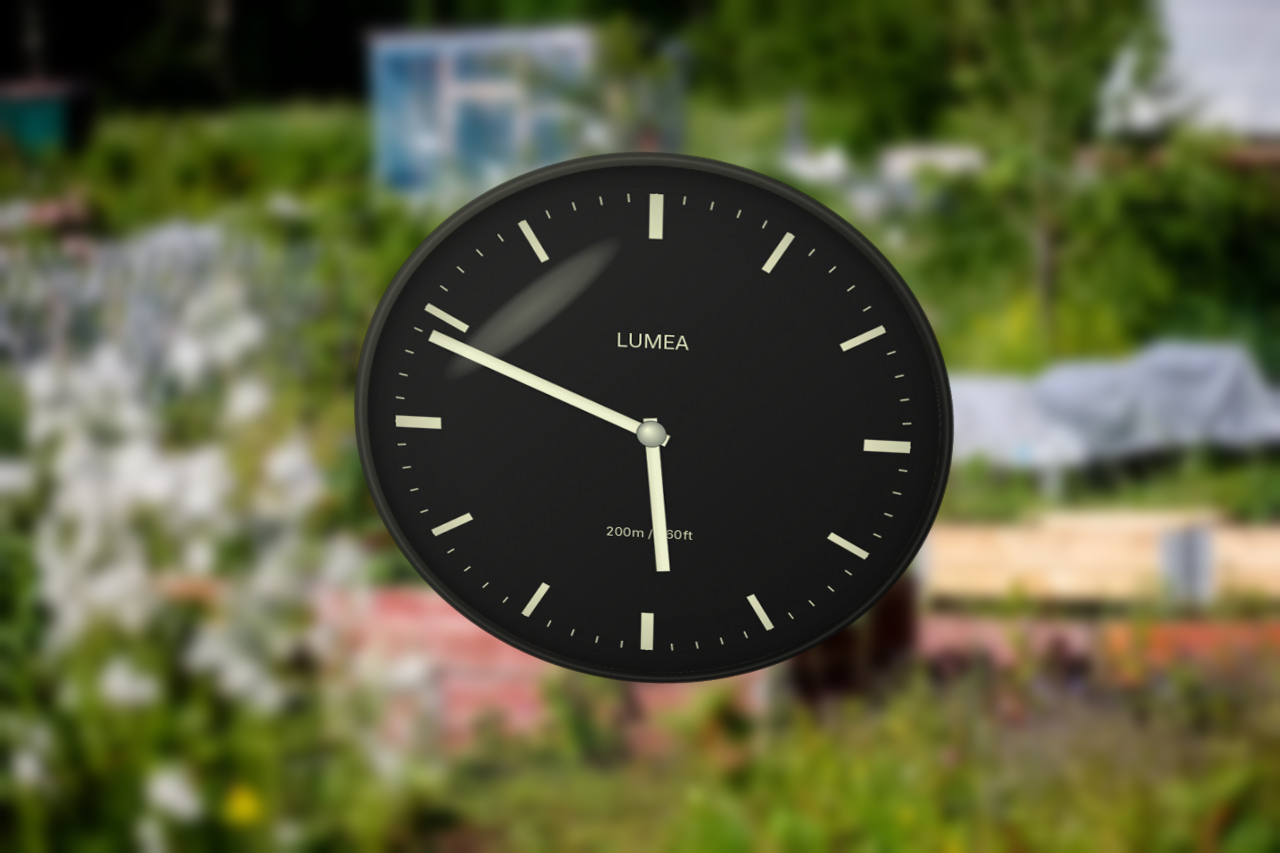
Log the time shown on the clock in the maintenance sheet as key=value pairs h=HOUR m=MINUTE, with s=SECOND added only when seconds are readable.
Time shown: h=5 m=49
